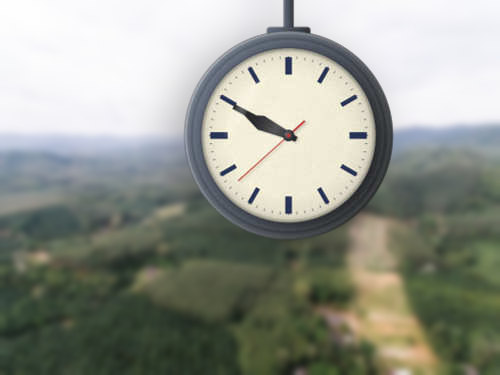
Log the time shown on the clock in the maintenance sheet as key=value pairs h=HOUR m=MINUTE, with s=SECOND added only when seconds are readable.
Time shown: h=9 m=49 s=38
